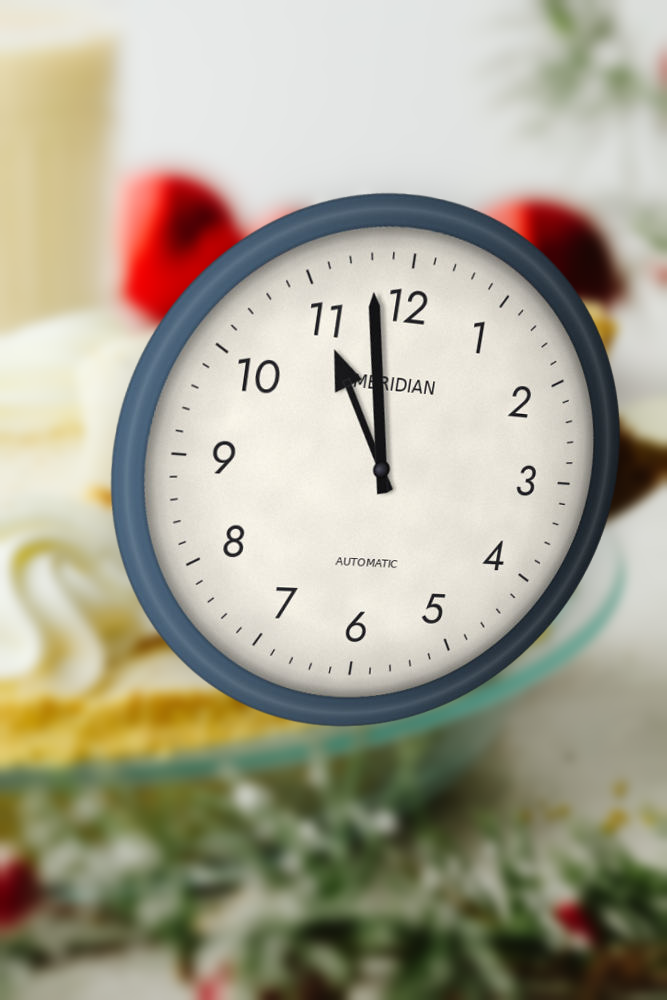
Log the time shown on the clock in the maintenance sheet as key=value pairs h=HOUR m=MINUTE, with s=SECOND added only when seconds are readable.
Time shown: h=10 m=58
